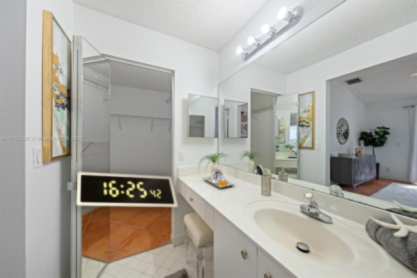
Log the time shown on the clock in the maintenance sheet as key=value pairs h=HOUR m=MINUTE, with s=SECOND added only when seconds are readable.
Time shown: h=16 m=25
